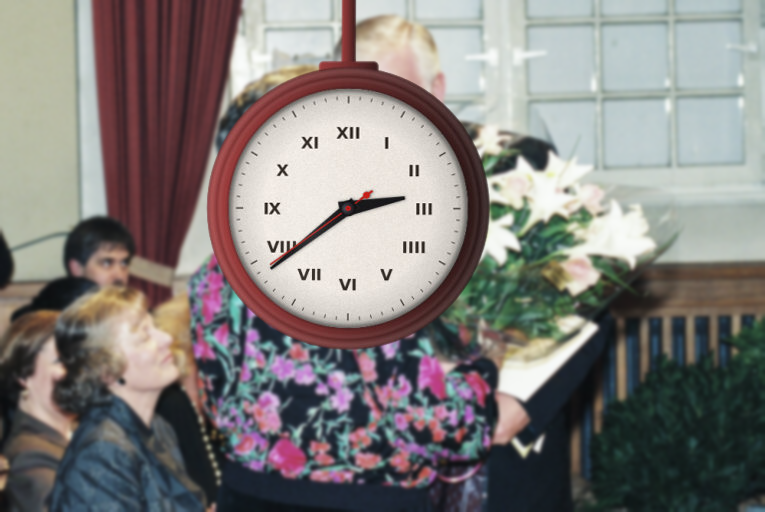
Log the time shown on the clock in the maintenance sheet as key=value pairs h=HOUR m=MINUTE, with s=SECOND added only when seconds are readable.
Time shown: h=2 m=38 s=39
